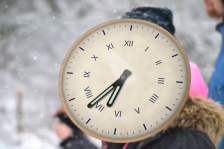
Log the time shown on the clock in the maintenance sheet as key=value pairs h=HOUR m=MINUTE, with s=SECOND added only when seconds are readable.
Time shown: h=6 m=37
